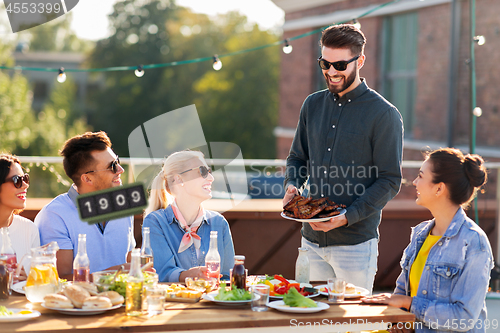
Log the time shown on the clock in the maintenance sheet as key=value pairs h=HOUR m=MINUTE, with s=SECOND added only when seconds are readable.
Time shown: h=19 m=9
